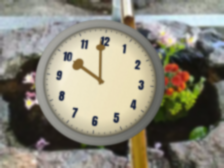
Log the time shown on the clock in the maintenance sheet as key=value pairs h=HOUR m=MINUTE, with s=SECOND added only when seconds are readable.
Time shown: h=9 m=59
